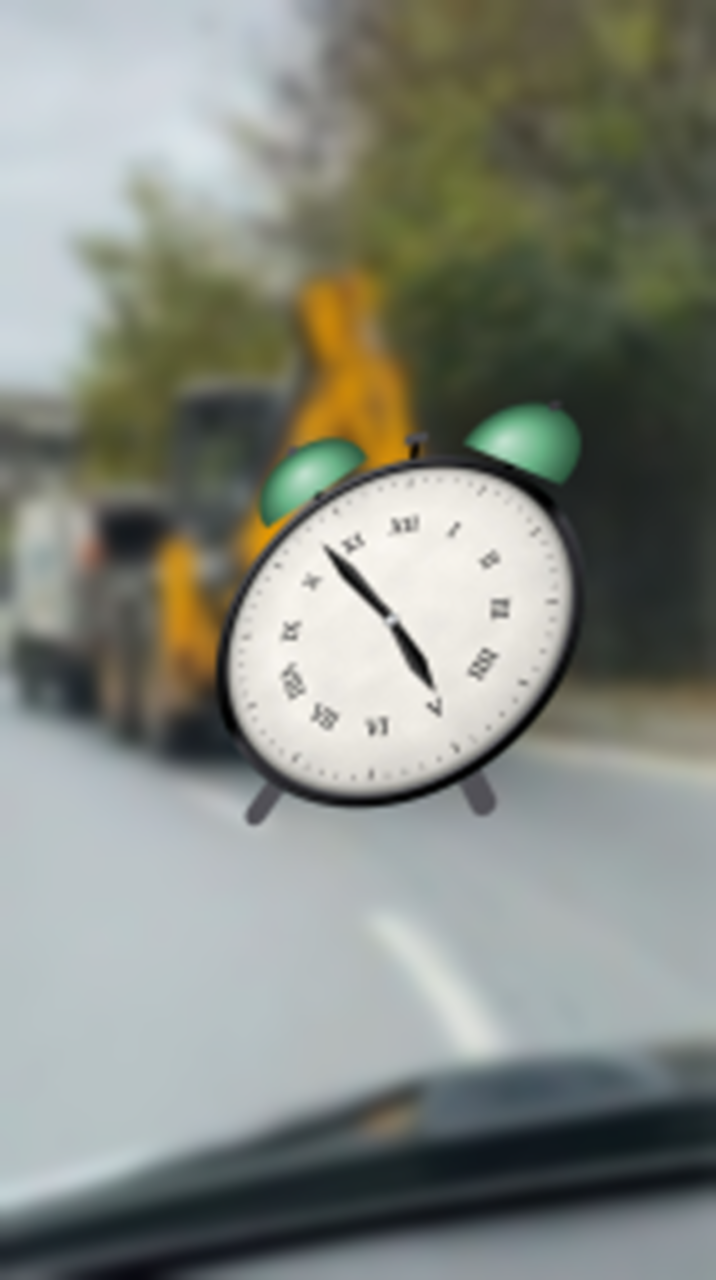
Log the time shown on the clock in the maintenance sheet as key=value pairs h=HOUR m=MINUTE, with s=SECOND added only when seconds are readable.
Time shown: h=4 m=53
